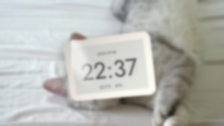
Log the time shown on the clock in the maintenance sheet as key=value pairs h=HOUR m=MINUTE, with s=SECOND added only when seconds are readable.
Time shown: h=22 m=37
